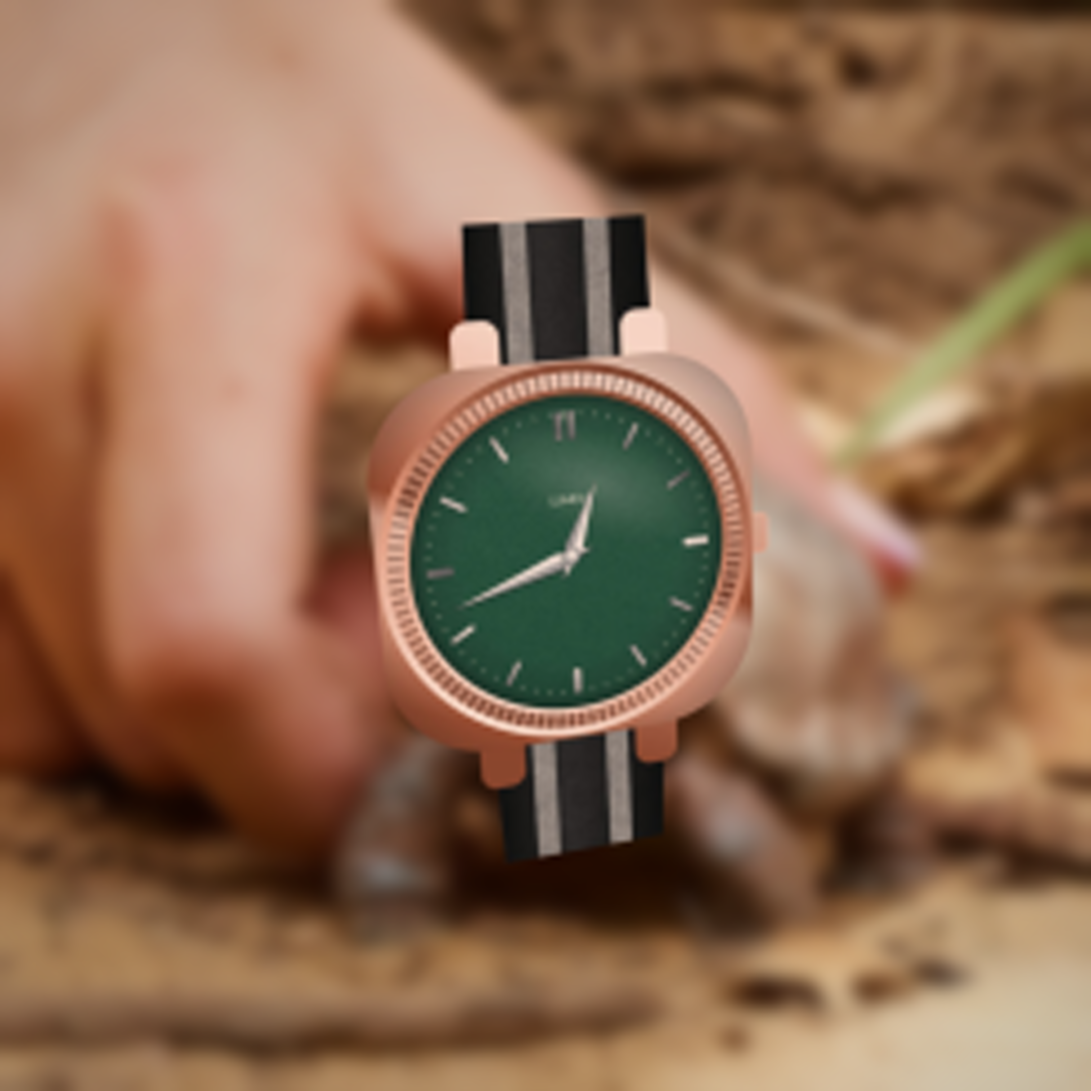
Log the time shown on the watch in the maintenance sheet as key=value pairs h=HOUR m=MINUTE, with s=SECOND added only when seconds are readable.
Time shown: h=12 m=42
